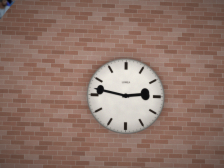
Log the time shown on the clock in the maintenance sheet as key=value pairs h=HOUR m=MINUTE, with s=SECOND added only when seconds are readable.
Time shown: h=2 m=47
